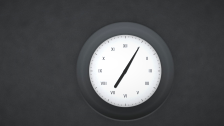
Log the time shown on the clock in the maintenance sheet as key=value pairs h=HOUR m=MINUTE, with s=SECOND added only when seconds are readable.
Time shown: h=7 m=5
